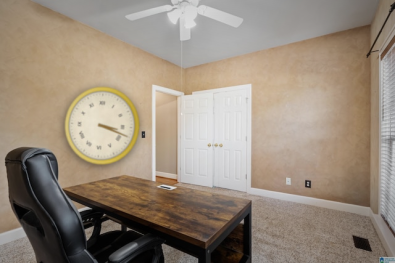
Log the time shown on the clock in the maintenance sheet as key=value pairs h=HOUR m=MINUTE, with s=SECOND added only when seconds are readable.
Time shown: h=3 m=18
